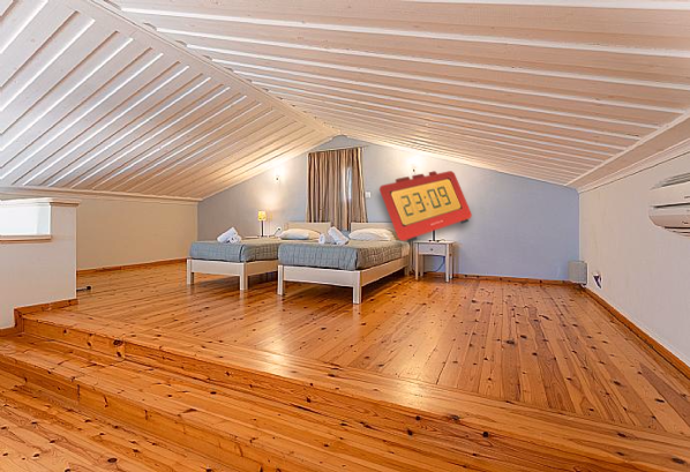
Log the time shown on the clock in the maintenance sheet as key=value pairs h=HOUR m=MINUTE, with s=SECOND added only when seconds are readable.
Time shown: h=23 m=9
